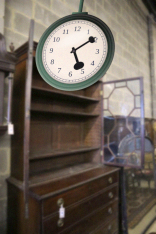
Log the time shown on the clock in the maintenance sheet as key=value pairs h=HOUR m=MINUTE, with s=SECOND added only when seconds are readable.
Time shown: h=5 m=9
